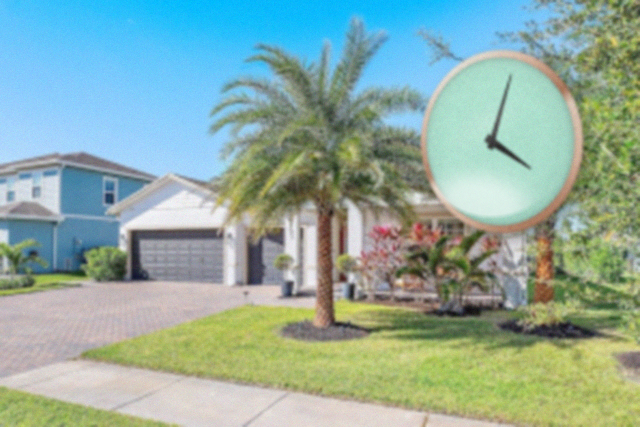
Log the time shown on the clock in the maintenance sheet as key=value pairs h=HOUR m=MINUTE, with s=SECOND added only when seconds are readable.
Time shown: h=4 m=3
